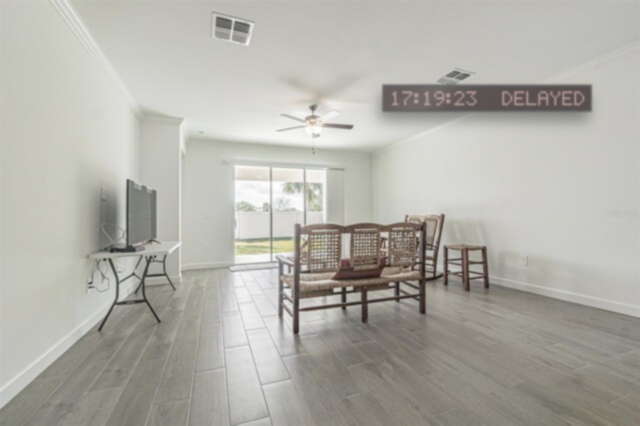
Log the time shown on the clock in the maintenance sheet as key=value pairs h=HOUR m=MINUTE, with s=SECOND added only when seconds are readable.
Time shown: h=17 m=19 s=23
